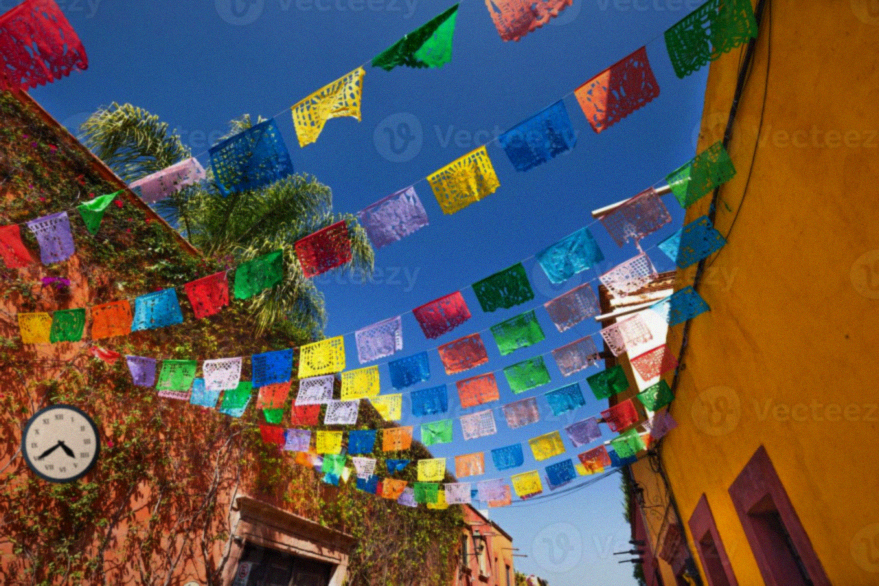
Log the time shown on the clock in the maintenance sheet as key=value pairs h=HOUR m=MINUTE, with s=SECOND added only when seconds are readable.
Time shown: h=4 m=40
